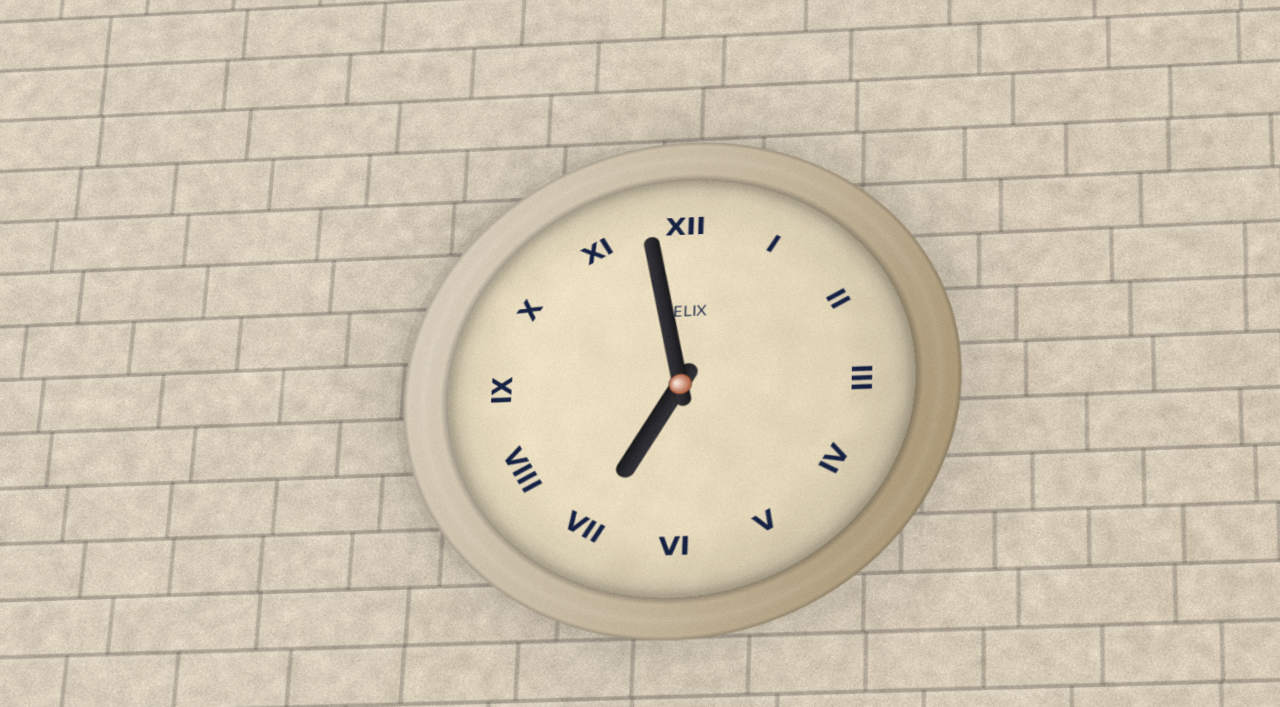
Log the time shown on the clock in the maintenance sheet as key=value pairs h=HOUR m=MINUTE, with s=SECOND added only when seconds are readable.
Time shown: h=6 m=58
